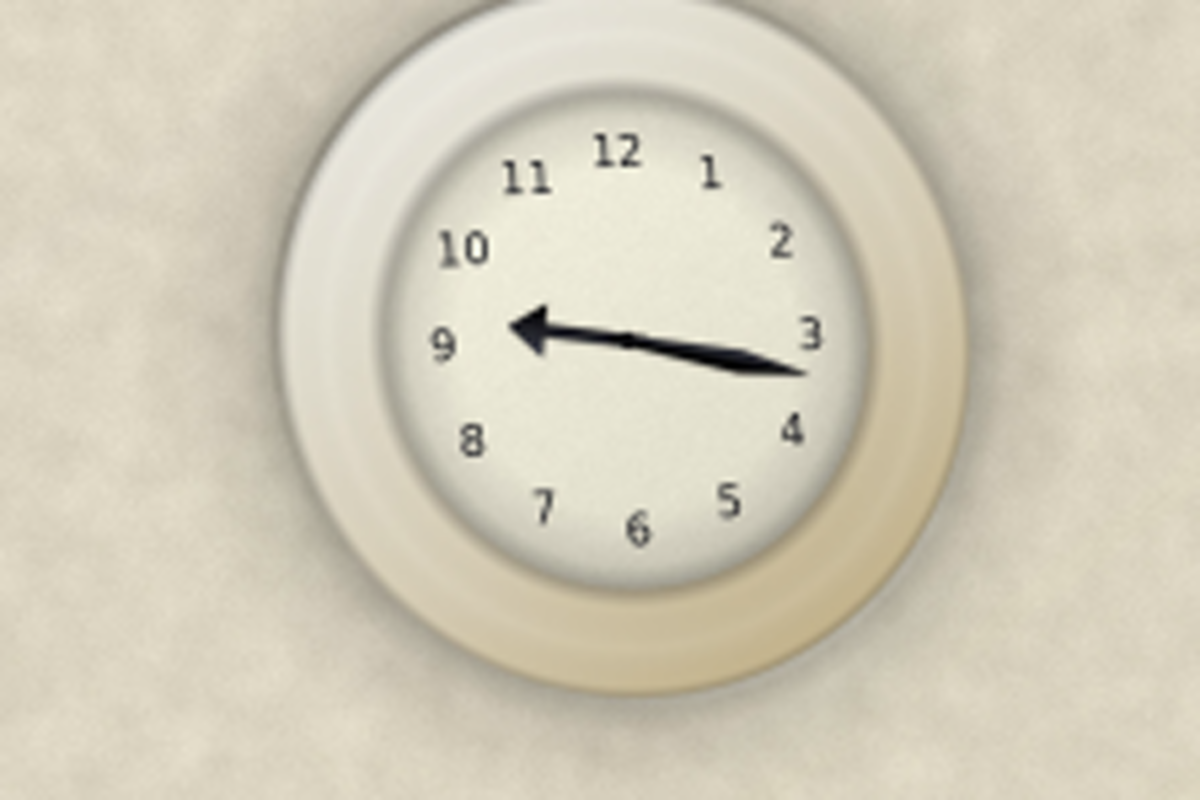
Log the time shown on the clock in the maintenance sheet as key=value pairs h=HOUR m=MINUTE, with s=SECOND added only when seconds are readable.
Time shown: h=9 m=17
